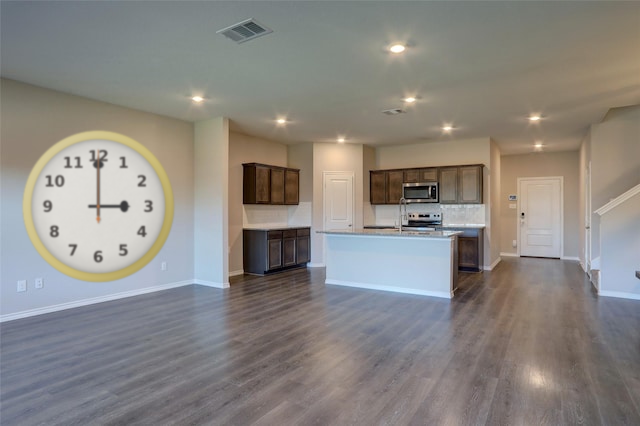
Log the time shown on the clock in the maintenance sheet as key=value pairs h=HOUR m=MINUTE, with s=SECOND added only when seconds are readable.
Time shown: h=3 m=0 s=0
